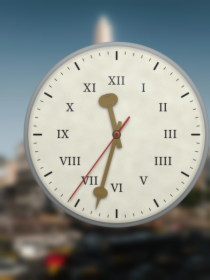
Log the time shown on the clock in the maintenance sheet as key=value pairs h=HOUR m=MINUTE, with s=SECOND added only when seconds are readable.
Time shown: h=11 m=32 s=36
